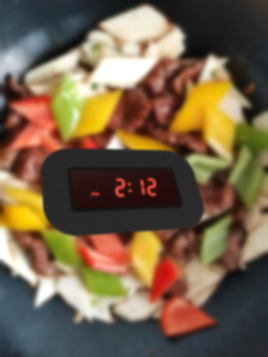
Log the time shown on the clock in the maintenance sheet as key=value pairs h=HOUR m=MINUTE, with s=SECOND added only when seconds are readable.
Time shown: h=2 m=12
